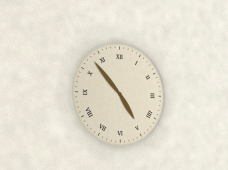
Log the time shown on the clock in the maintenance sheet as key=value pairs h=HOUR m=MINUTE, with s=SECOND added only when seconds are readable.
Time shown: h=4 m=53
